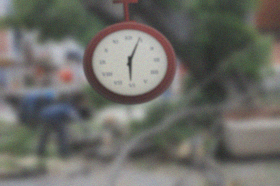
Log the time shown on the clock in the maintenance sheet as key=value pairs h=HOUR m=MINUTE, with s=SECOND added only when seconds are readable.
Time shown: h=6 m=4
